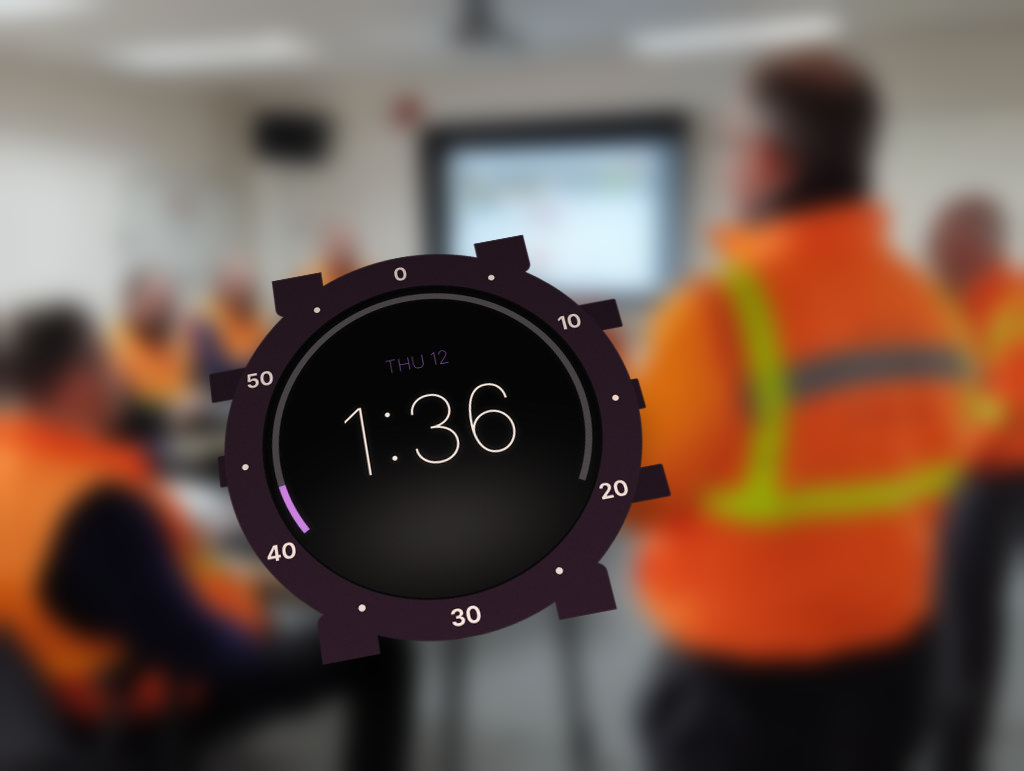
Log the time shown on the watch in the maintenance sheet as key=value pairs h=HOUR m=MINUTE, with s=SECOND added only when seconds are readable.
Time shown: h=1 m=36
